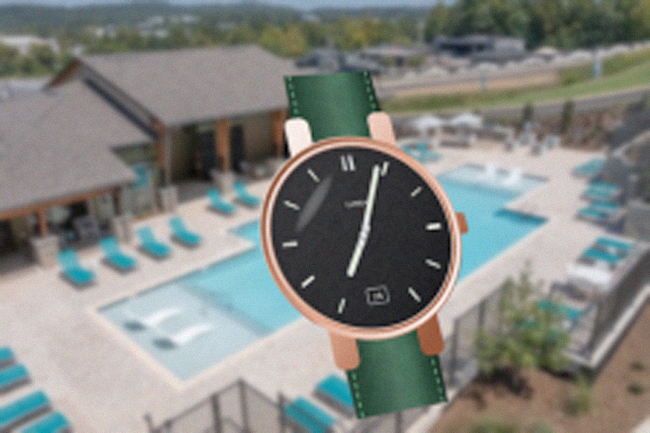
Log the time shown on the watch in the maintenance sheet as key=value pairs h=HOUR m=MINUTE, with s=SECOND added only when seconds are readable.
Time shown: h=7 m=4
